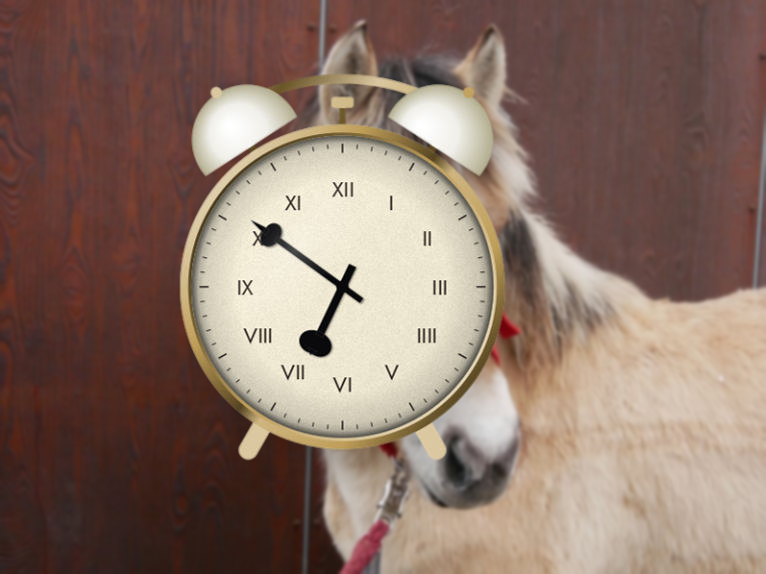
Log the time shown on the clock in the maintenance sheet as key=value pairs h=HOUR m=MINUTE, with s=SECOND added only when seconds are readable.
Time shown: h=6 m=51
